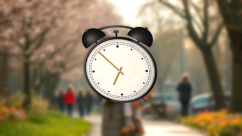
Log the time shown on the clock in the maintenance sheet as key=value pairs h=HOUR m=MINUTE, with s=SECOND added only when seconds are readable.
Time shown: h=6 m=53
